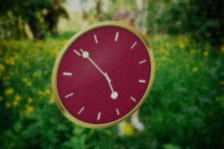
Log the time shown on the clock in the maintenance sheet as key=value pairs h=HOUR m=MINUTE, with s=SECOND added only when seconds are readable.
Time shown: h=4 m=51
